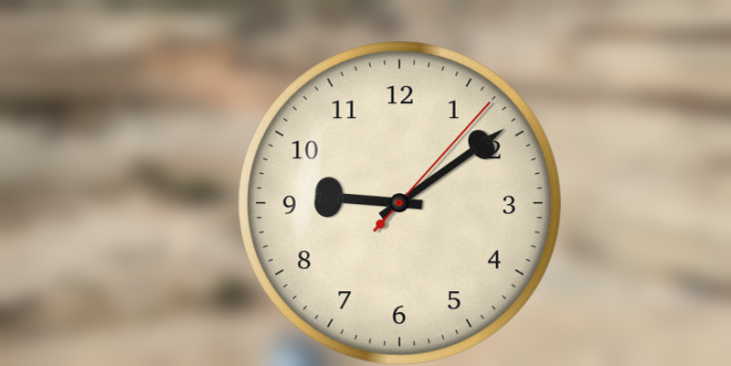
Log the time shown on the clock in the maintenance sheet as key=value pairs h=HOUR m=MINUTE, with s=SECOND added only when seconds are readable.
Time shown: h=9 m=9 s=7
